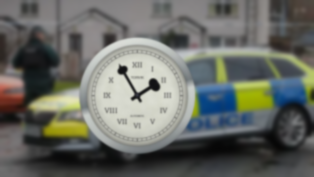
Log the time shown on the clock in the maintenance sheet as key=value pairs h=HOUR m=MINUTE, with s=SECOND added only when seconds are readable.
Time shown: h=1 m=55
